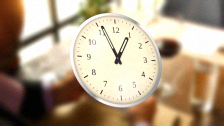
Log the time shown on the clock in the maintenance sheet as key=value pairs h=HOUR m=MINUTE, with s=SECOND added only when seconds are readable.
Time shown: h=12 m=56
